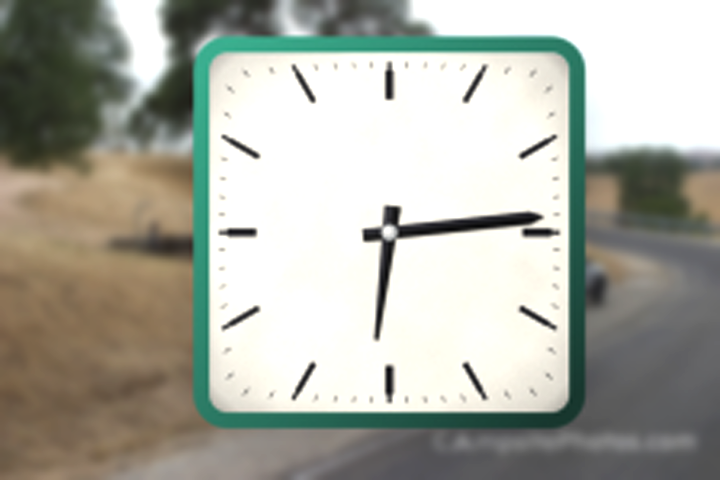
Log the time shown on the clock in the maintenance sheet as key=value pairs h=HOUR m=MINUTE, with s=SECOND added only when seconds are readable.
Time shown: h=6 m=14
